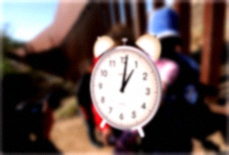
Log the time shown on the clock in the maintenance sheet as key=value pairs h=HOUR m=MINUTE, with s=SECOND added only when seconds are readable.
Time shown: h=1 m=1
